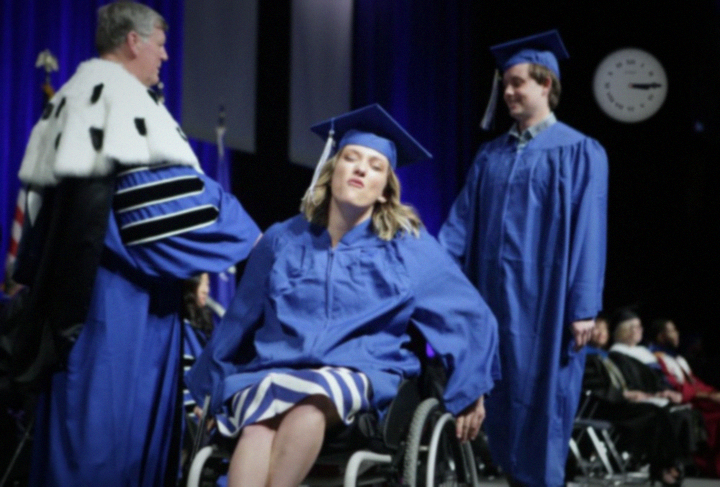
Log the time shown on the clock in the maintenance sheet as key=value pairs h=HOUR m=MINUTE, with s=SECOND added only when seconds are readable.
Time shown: h=3 m=15
